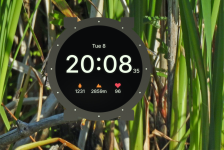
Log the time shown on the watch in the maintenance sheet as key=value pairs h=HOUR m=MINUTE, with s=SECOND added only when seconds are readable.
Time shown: h=20 m=8
